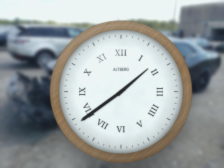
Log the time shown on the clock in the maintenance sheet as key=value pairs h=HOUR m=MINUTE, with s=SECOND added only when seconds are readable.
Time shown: h=1 m=39
